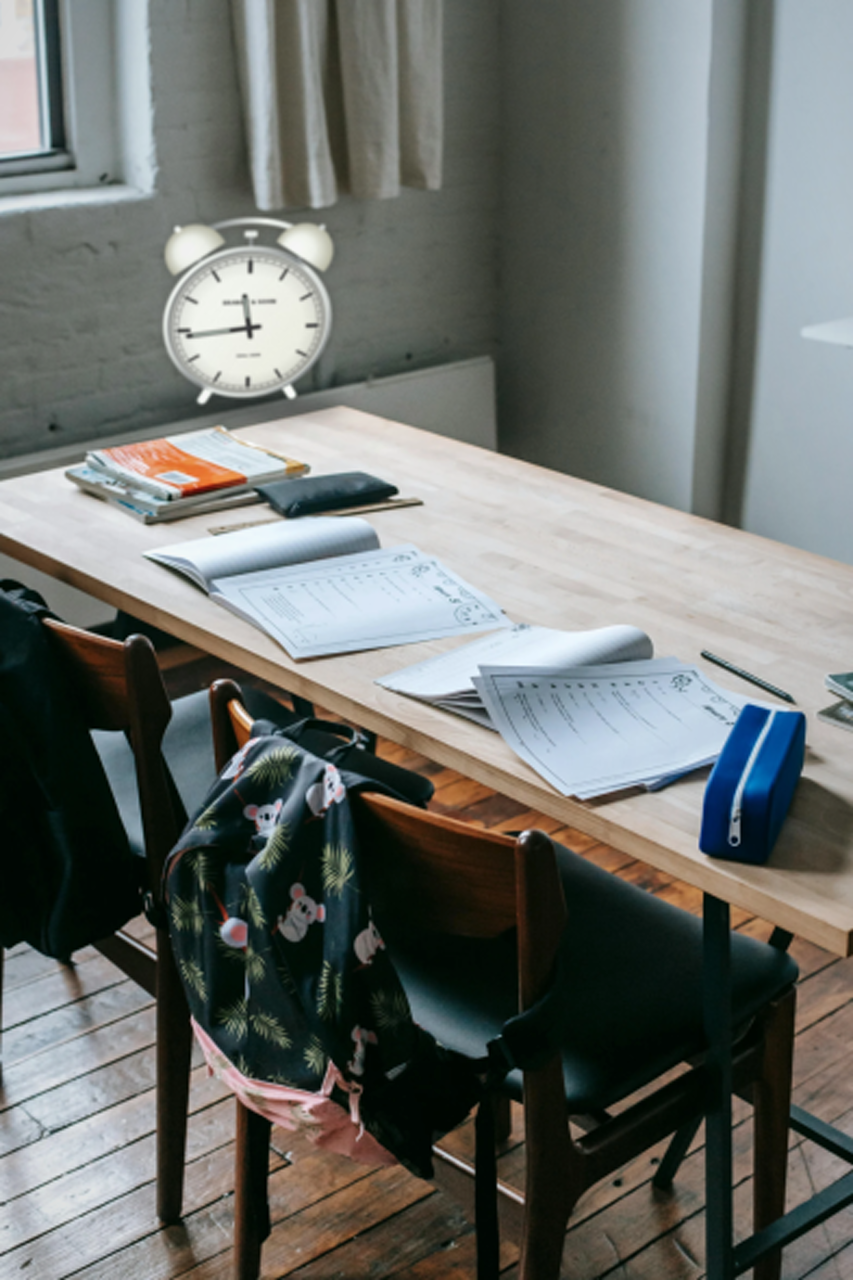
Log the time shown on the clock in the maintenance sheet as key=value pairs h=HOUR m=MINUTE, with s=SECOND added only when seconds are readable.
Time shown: h=11 m=44
